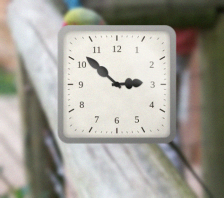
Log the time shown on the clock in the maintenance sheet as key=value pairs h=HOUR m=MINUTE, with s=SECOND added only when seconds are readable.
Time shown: h=2 m=52
